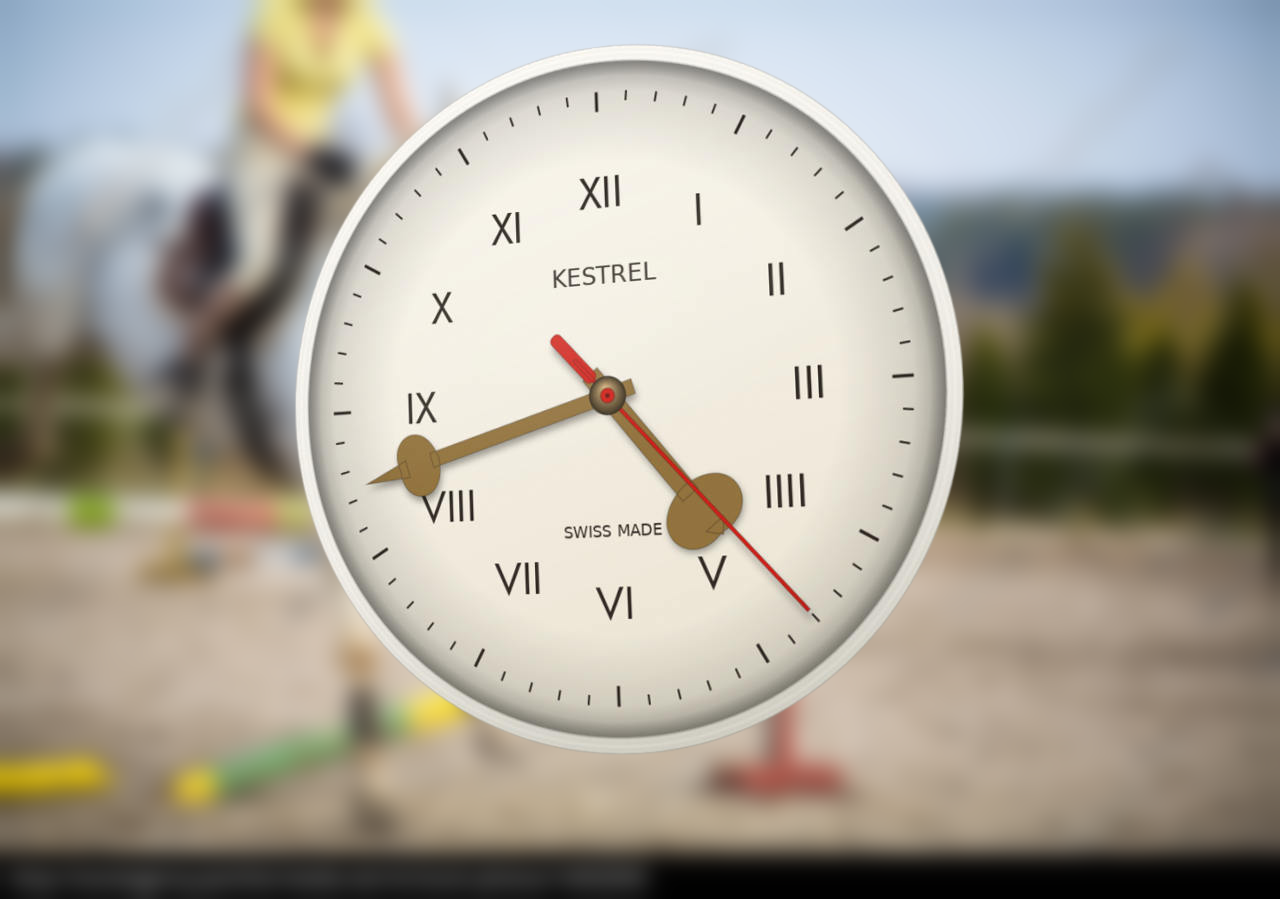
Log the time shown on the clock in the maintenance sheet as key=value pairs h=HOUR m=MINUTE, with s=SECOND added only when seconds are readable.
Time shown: h=4 m=42 s=23
